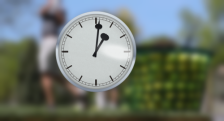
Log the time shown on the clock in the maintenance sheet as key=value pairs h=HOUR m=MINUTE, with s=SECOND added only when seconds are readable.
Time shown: h=1 m=1
